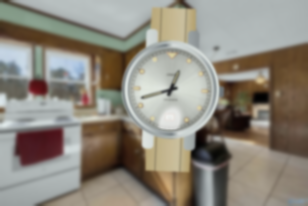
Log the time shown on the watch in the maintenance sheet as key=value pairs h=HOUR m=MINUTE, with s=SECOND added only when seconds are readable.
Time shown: h=12 m=42
